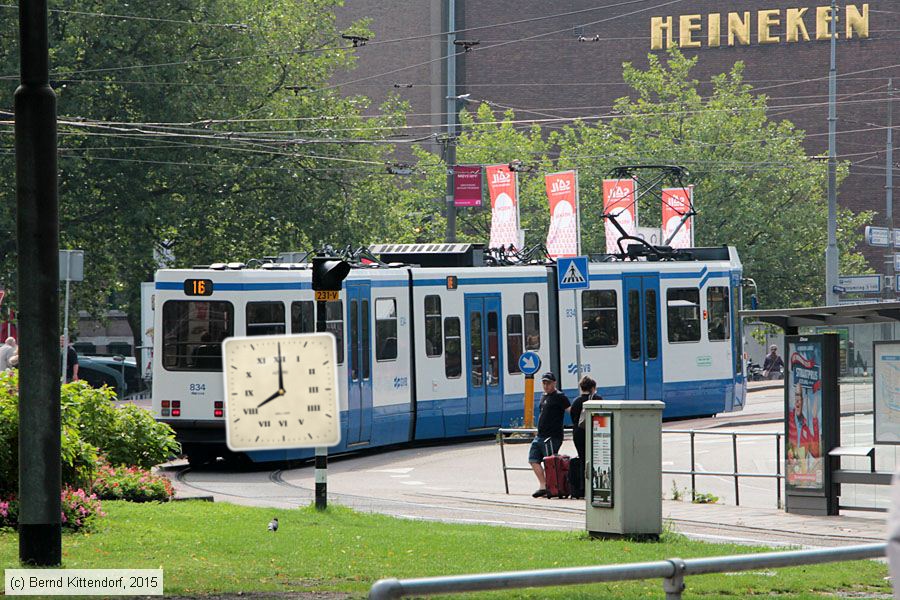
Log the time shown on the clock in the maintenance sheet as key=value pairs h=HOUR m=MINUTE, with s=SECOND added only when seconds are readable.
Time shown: h=8 m=0
